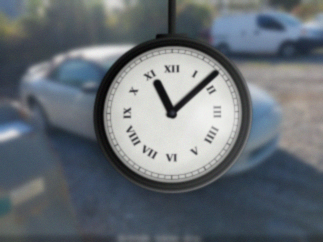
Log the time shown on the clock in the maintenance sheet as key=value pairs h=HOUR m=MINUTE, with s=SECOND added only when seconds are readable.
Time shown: h=11 m=8
